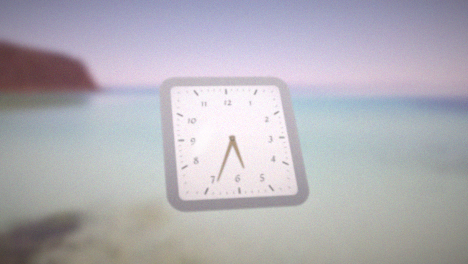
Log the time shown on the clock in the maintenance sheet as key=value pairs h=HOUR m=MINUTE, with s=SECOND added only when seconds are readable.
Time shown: h=5 m=34
